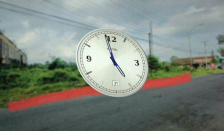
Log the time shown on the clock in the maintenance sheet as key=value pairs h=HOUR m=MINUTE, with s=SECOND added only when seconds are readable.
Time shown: h=4 m=58
